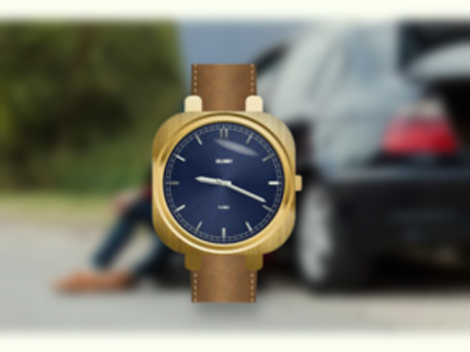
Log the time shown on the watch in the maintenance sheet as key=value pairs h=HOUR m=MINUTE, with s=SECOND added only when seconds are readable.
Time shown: h=9 m=19
